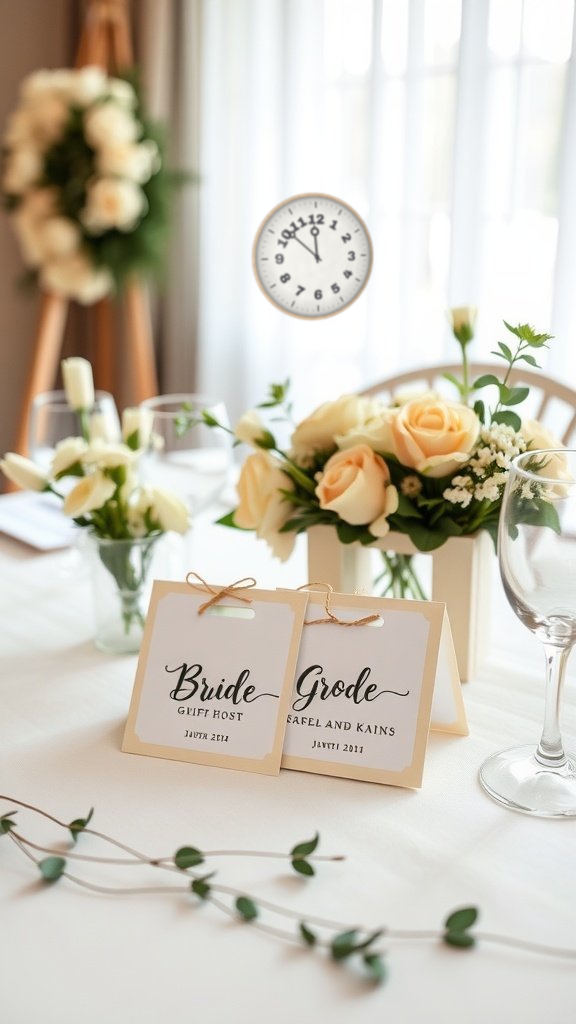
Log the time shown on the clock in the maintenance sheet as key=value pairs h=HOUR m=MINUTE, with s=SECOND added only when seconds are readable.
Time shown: h=11 m=52
